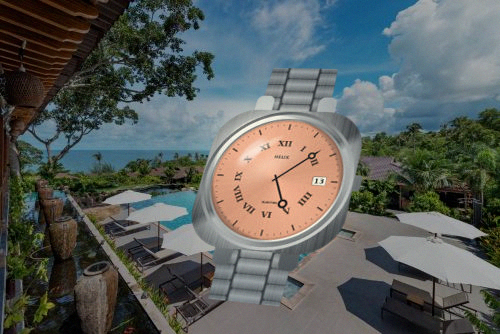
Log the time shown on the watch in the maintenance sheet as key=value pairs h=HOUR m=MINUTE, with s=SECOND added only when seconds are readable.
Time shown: h=5 m=8
